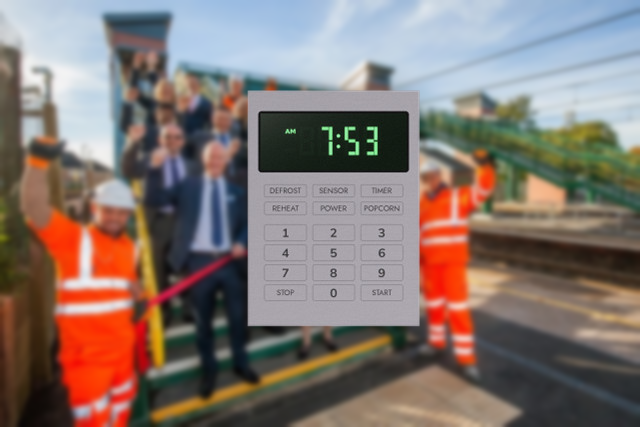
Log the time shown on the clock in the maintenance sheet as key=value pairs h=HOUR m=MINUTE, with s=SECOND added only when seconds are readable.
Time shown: h=7 m=53
